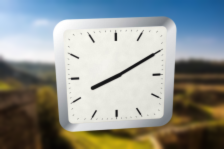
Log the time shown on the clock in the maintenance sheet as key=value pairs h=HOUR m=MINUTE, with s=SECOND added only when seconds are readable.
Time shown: h=8 m=10
